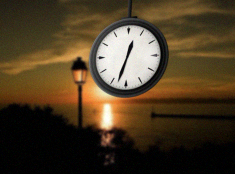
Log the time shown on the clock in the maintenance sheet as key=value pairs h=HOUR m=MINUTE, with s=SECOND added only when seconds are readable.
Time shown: h=12 m=33
